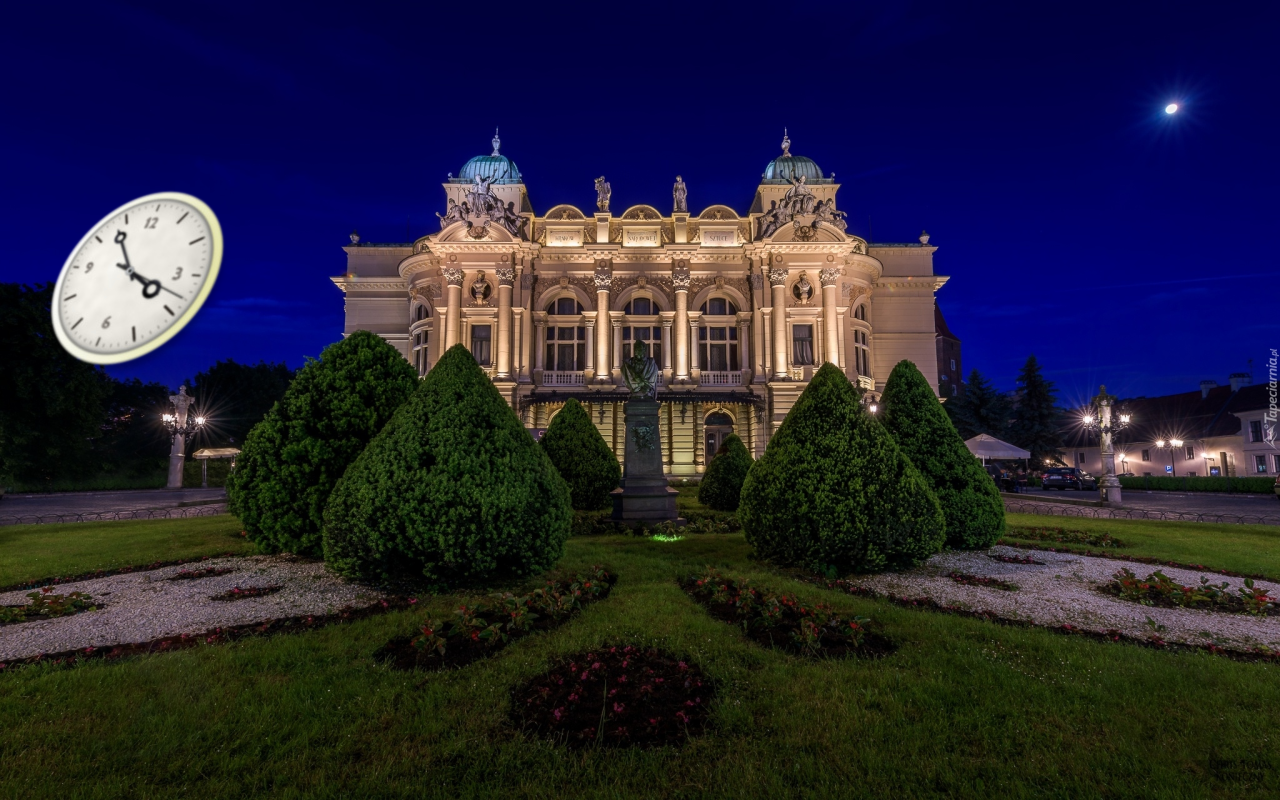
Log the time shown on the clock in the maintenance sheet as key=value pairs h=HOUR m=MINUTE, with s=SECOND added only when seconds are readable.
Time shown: h=3 m=53 s=18
